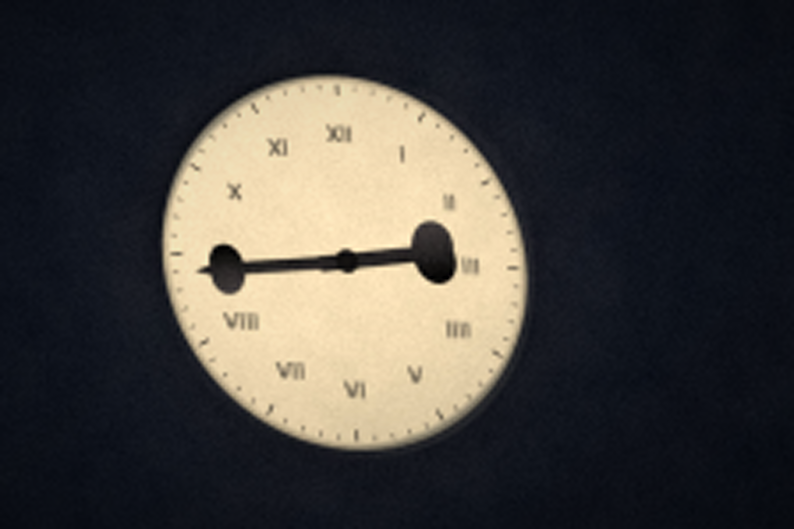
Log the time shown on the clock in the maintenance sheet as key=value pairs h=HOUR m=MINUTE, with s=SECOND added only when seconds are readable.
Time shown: h=2 m=44
